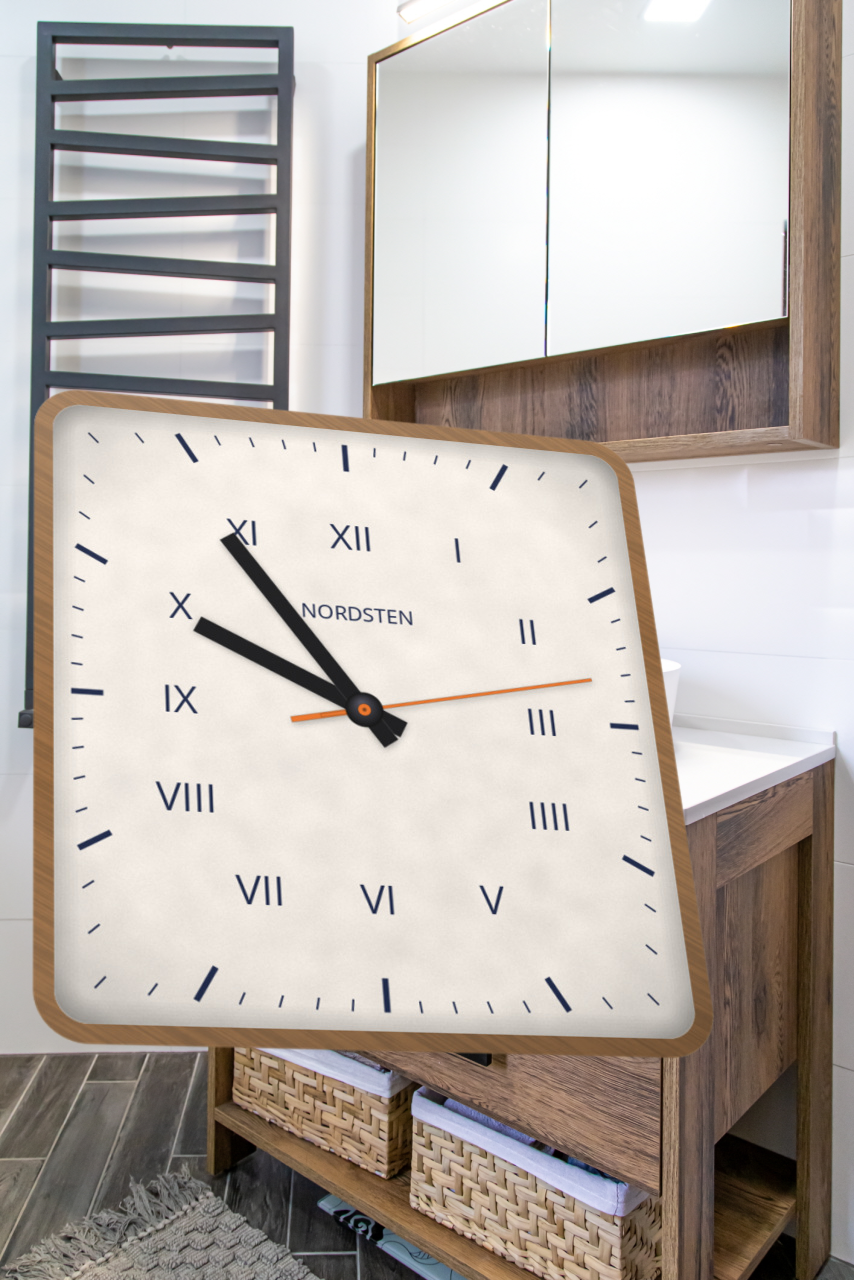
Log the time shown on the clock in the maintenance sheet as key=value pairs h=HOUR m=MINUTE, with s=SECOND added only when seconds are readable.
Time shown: h=9 m=54 s=13
